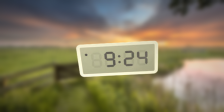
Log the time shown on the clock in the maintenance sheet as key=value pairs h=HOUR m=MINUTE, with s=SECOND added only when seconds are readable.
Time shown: h=9 m=24
